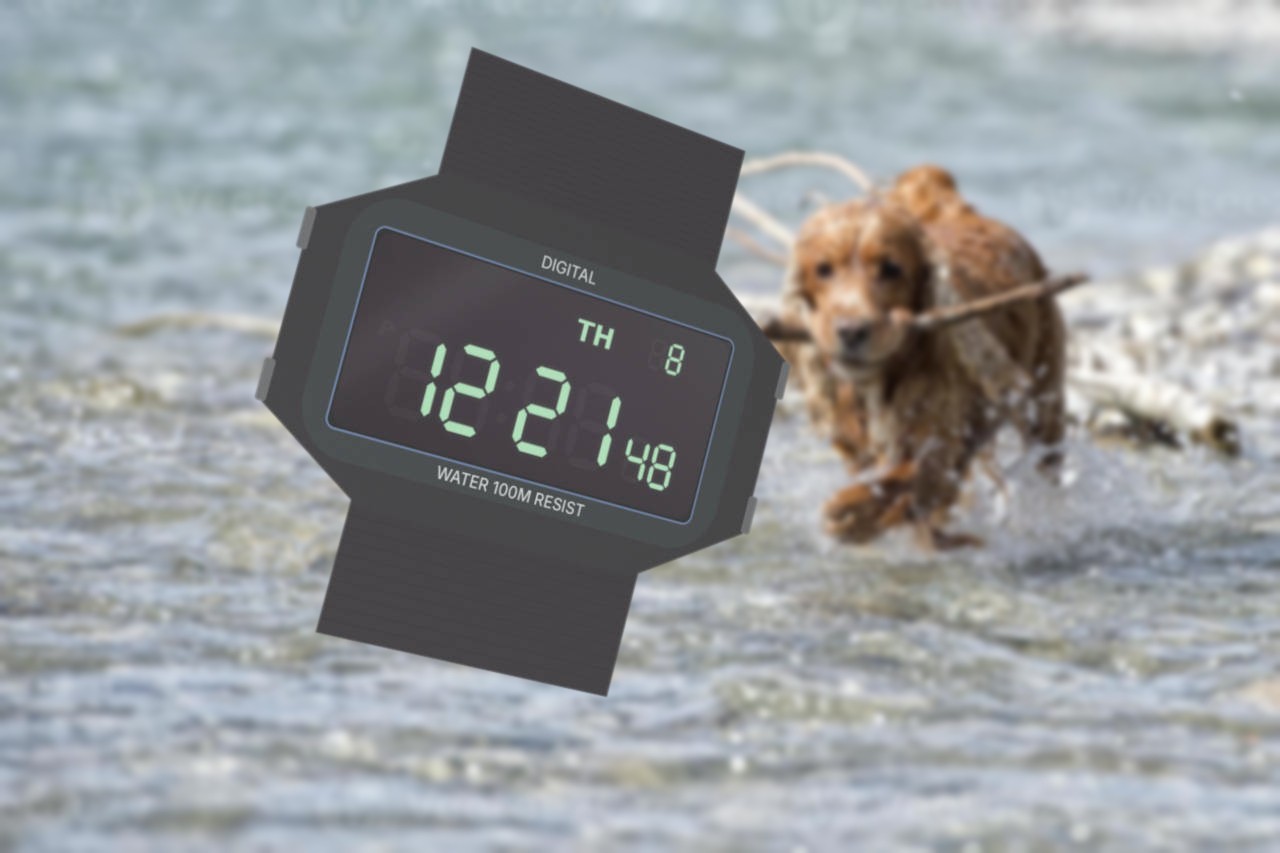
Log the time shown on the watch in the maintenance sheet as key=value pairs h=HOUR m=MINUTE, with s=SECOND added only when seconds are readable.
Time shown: h=12 m=21 s=48
